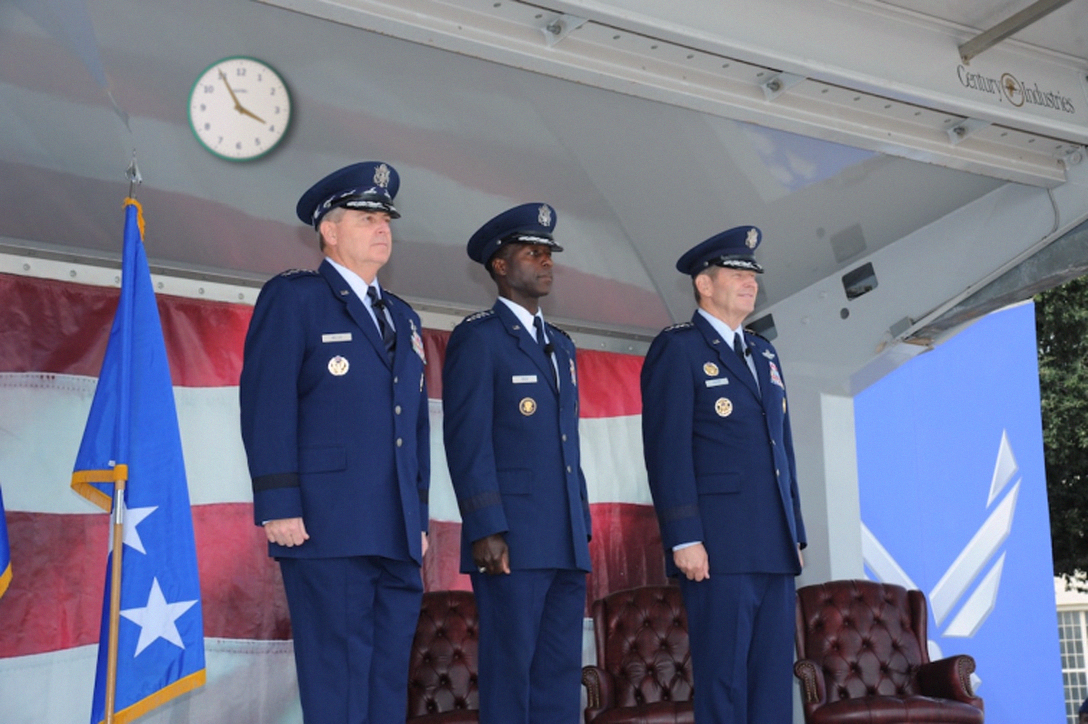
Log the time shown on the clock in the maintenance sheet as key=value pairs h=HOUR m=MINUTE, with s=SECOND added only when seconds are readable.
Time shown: h=3 m=55
